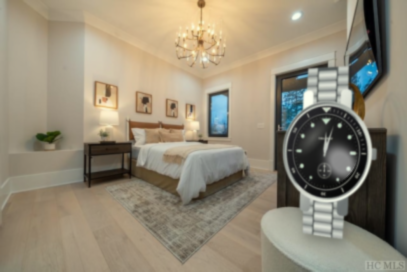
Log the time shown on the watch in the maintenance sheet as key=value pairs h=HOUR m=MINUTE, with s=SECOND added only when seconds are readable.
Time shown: h=12 m=3
